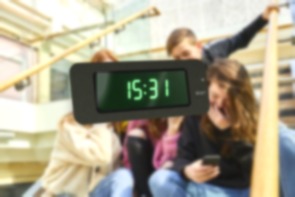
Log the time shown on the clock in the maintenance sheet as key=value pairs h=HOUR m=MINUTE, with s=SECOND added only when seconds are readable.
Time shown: h=15 m=31
